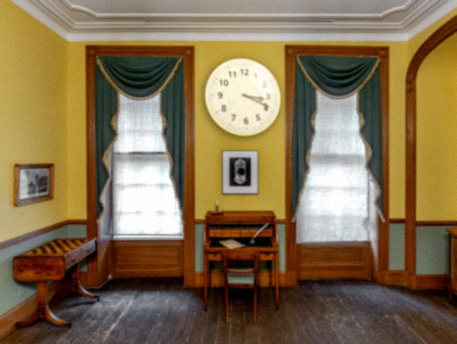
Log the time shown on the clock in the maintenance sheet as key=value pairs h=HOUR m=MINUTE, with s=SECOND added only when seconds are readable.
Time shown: h=3 m=19
